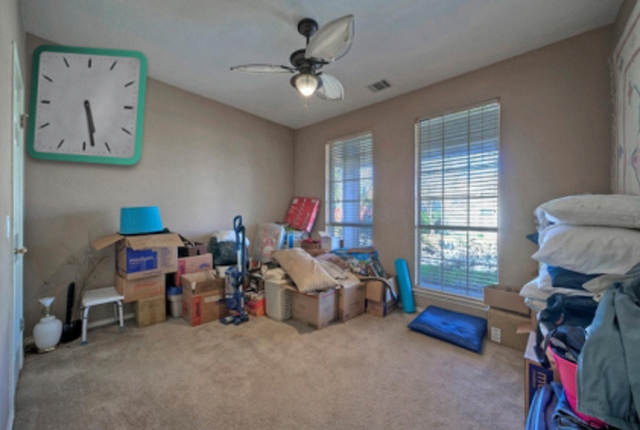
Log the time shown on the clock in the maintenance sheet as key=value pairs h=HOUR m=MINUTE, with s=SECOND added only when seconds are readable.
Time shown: h=5 m=28
